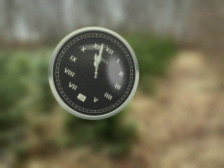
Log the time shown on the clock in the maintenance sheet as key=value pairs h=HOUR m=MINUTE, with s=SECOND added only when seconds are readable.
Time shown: h=10 m=57
